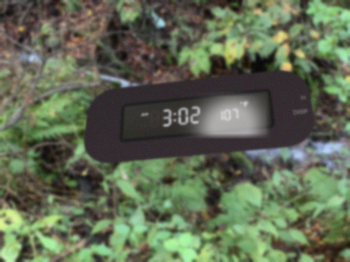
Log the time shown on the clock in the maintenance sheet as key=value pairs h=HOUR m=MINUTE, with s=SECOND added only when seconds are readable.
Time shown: h=3 m=2
